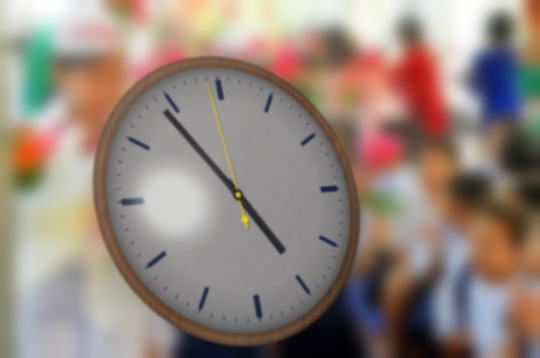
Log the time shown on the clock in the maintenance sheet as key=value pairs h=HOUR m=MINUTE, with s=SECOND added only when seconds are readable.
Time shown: h=4 m=53 s=59
